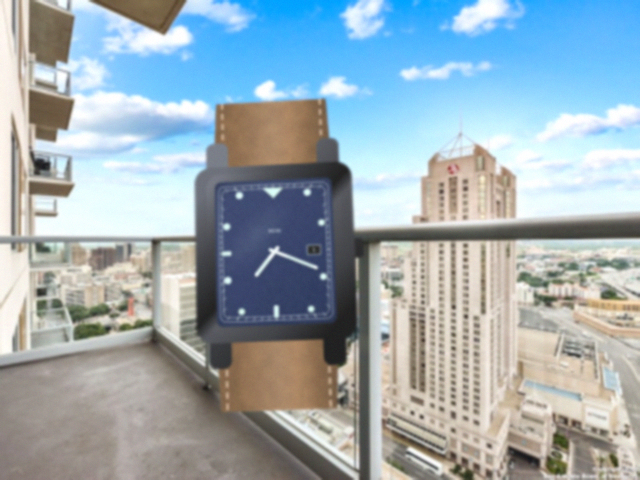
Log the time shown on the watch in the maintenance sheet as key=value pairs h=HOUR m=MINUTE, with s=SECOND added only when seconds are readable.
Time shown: h=7 m=19
